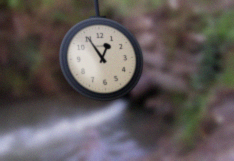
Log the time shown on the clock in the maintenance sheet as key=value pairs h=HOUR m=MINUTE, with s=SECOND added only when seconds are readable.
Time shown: h=12 m=55
